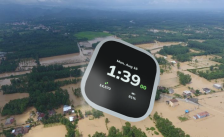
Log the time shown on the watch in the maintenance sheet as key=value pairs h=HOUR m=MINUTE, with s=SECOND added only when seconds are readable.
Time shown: h=1 m=39
